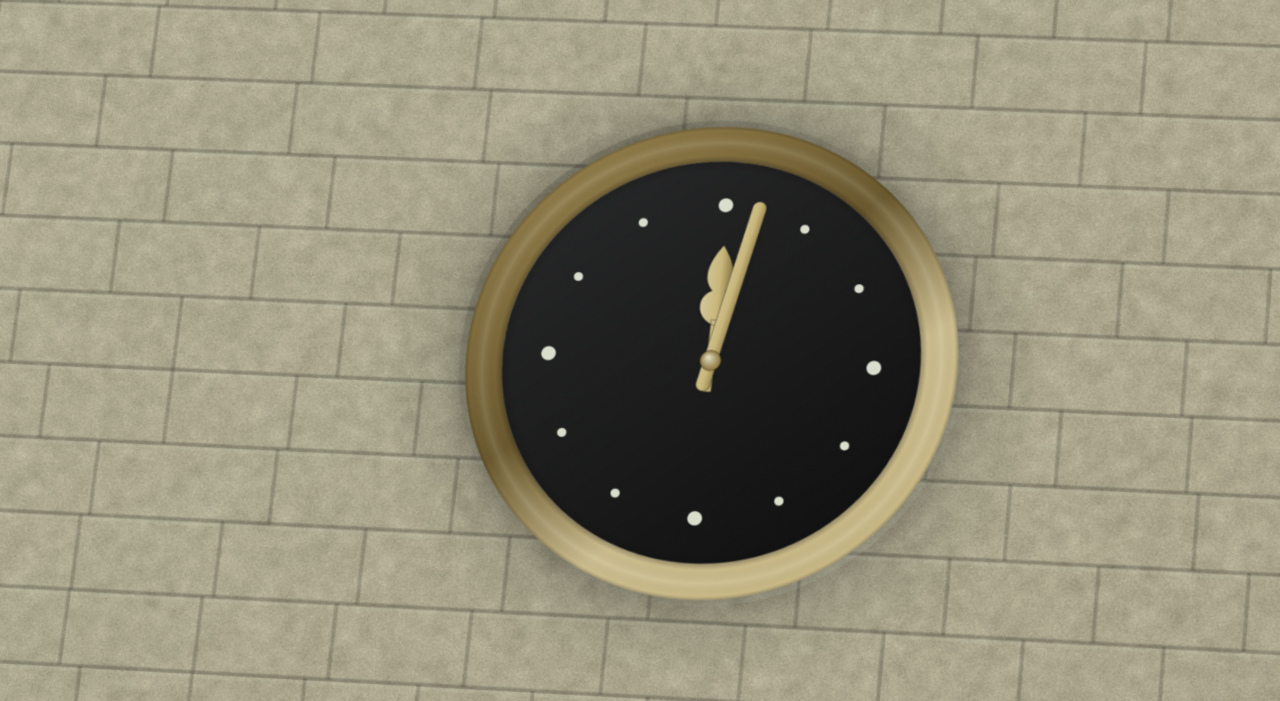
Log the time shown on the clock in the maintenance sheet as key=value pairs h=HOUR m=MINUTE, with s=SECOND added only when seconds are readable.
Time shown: h=12 m=2
